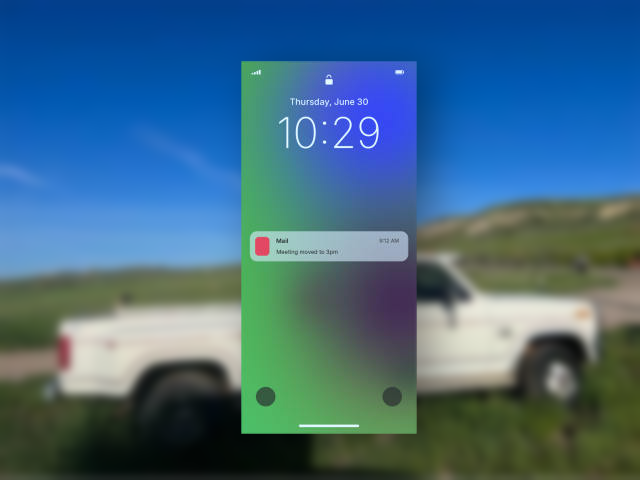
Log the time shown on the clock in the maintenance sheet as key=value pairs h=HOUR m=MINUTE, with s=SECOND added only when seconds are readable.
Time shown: h=10 m=29
